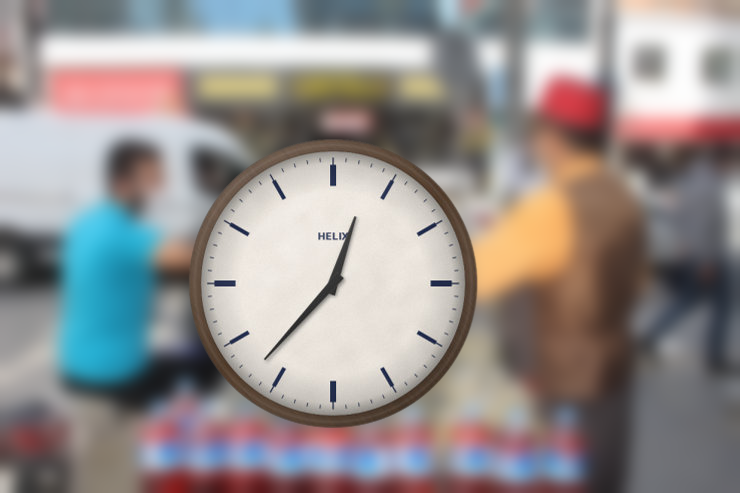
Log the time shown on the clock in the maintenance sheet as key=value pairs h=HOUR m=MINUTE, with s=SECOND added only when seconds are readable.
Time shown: h=12 m=37
